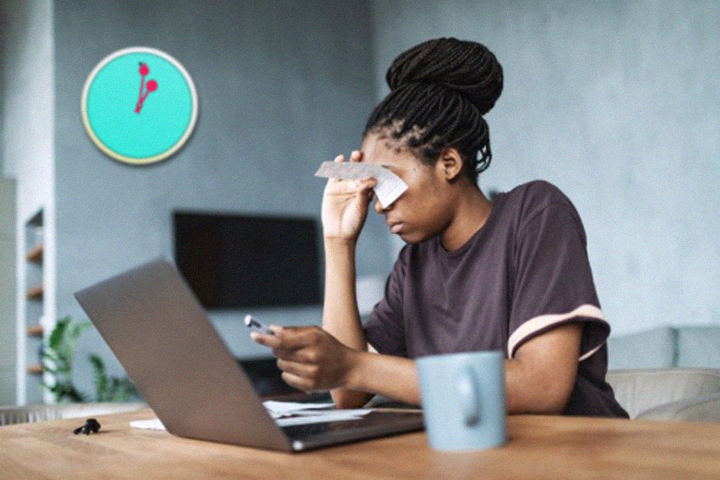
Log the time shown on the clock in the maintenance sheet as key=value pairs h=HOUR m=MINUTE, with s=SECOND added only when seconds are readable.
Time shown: h=1 m=1
